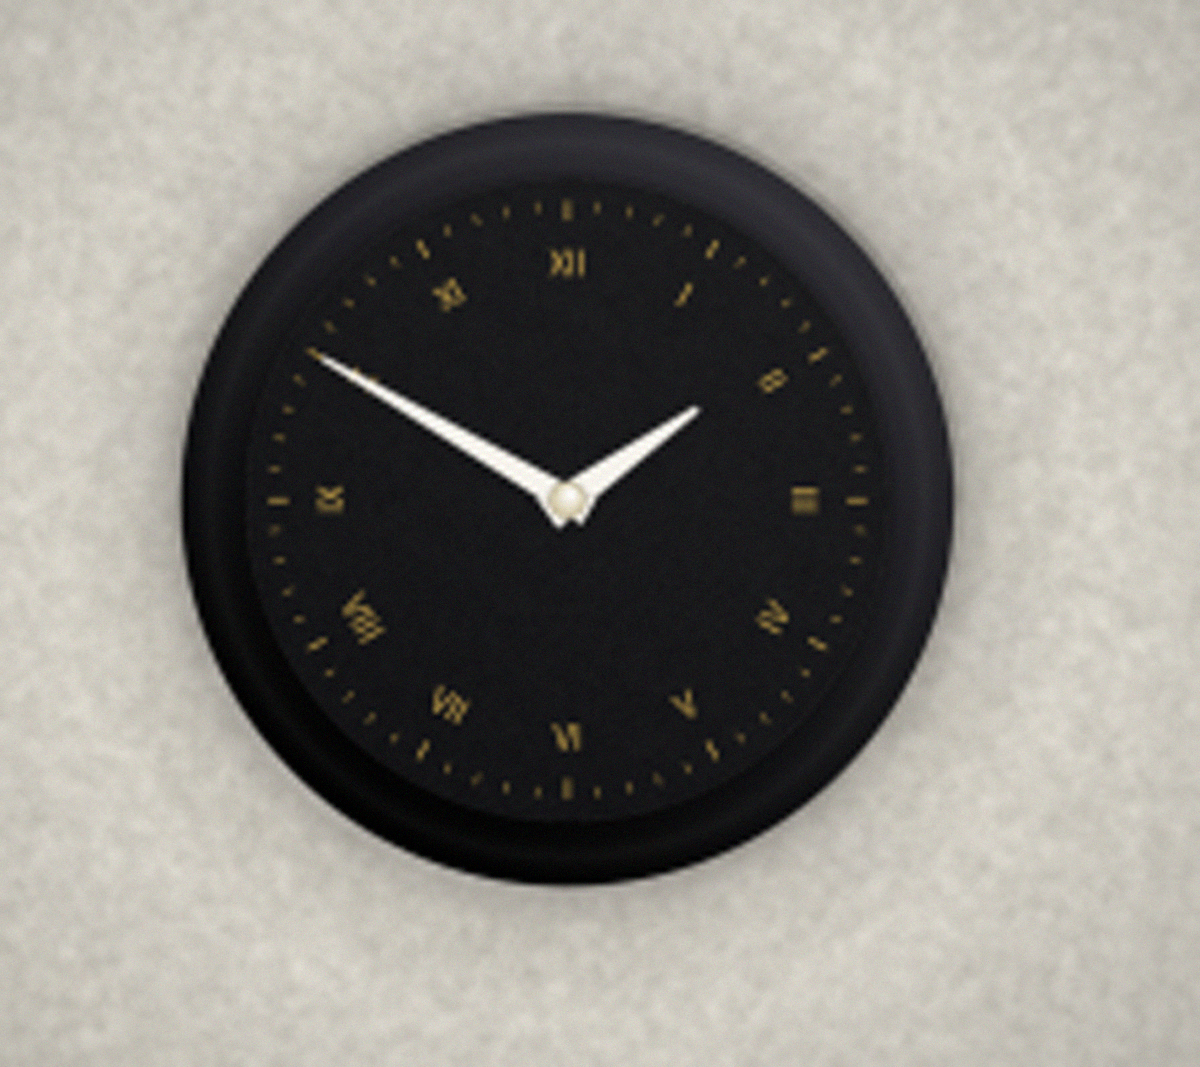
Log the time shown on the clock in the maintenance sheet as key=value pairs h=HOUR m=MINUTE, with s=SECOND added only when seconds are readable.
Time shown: h=1 m=50
